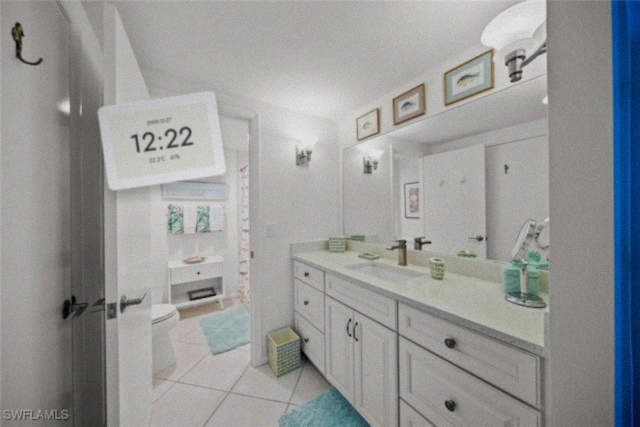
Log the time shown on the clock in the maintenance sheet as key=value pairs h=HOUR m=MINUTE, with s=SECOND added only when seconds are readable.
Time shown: h=12 m=22
